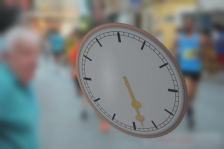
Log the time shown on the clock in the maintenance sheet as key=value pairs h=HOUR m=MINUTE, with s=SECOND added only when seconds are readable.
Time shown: h=5 m=28
